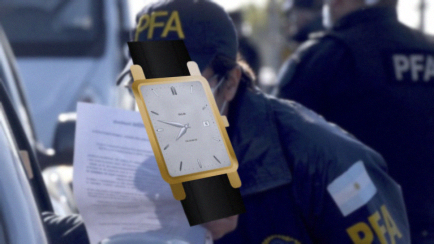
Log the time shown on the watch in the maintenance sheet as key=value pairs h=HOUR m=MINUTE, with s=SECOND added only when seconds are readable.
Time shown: h=7 m=48
